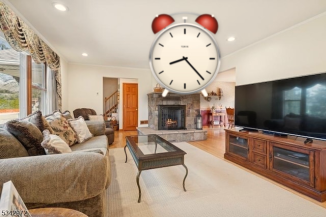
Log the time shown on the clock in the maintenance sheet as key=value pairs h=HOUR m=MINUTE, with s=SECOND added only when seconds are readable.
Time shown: h=8 m=23
